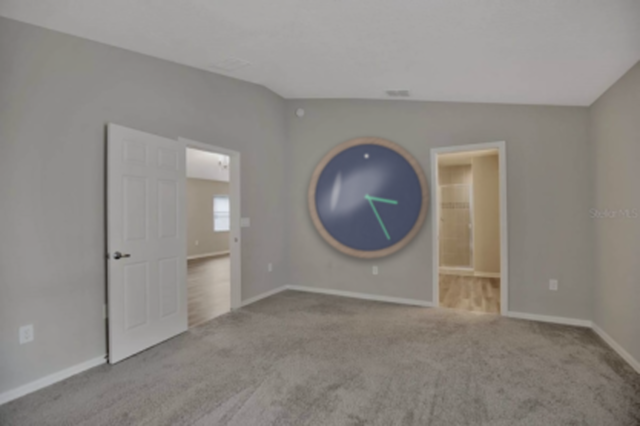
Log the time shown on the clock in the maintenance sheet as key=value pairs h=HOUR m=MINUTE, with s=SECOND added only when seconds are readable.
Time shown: h=3 m=26
